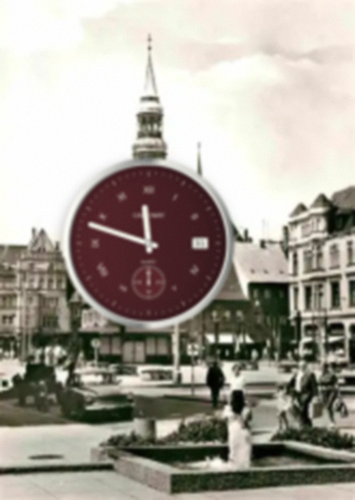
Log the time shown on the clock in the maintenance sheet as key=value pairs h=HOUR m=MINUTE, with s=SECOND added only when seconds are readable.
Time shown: h=11 m=48
